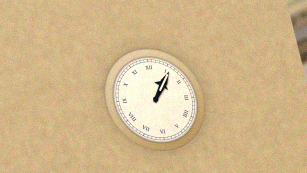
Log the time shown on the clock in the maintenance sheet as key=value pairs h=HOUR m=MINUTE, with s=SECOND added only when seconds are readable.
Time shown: h=1 m=6
